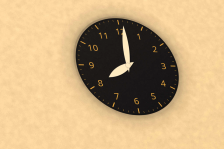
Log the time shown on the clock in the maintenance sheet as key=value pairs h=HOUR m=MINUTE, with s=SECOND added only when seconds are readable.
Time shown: h=8 m=1
